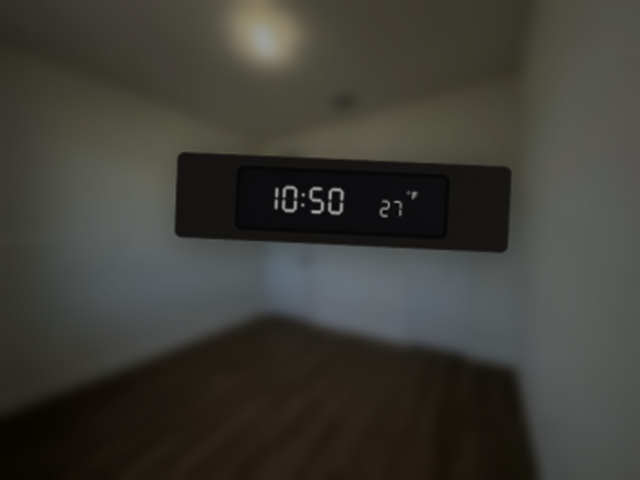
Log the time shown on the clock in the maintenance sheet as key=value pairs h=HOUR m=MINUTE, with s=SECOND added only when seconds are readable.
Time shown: h=10 m=50
